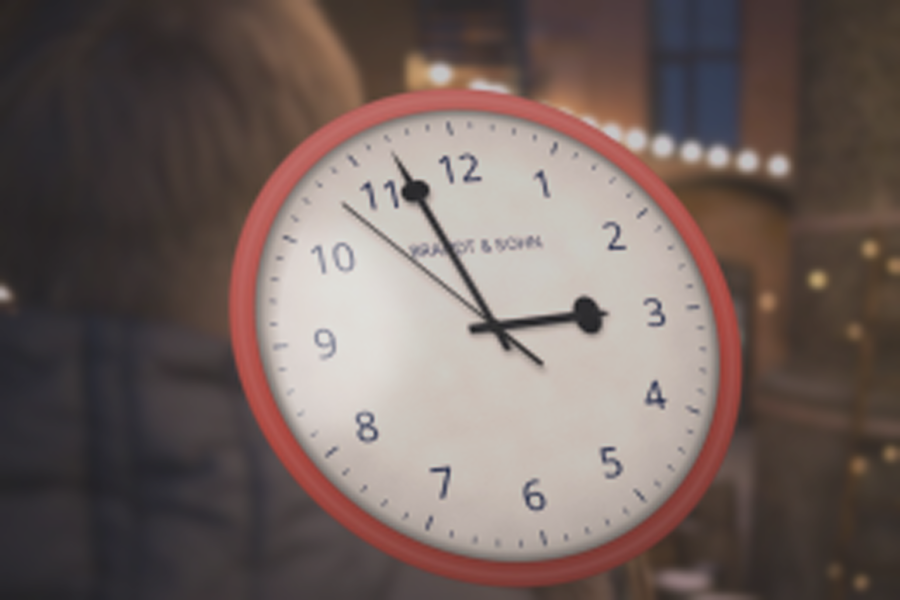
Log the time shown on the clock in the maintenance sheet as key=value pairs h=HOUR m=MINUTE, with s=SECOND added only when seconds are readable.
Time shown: h=2 m=56 s=53
